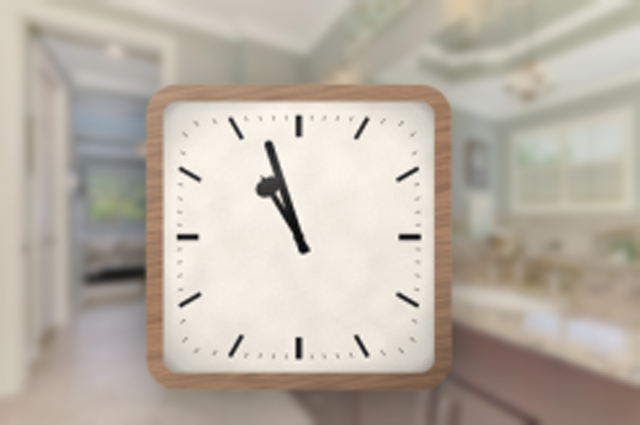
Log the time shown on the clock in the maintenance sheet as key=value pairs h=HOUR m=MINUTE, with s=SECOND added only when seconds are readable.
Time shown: h=10 m=57
